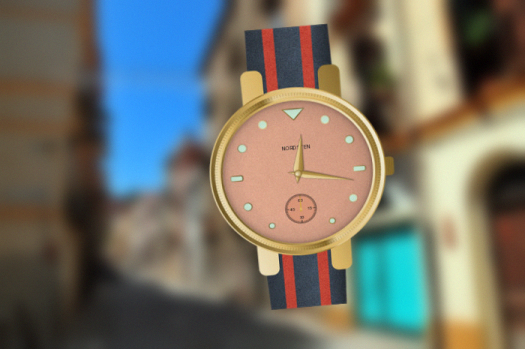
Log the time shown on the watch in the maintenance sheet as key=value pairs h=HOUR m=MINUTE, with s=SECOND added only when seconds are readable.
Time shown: h=12 m=17
